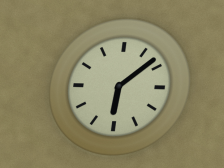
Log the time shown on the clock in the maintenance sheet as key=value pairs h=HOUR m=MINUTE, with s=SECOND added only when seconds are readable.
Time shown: h=6 m=8
